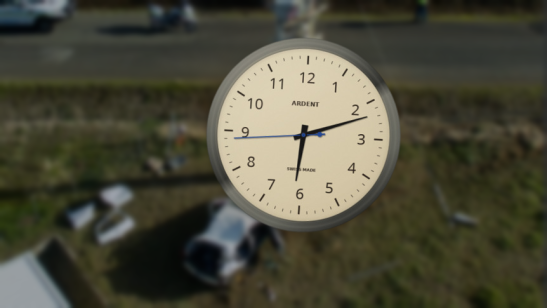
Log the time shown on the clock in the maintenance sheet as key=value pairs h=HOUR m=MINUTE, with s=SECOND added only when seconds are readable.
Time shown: h=6 m=11 s=44
